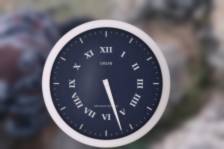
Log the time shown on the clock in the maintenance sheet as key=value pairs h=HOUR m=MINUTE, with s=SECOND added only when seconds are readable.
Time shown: h=5 m=27
